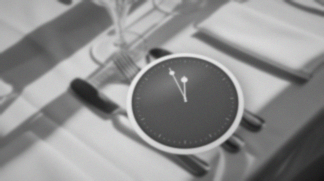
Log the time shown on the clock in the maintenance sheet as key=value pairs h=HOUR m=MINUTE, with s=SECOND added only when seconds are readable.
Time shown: h=11 m=56
